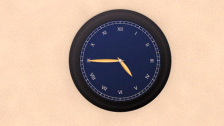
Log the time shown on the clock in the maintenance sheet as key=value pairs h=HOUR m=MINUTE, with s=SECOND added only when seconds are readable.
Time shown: h=4 m=45
